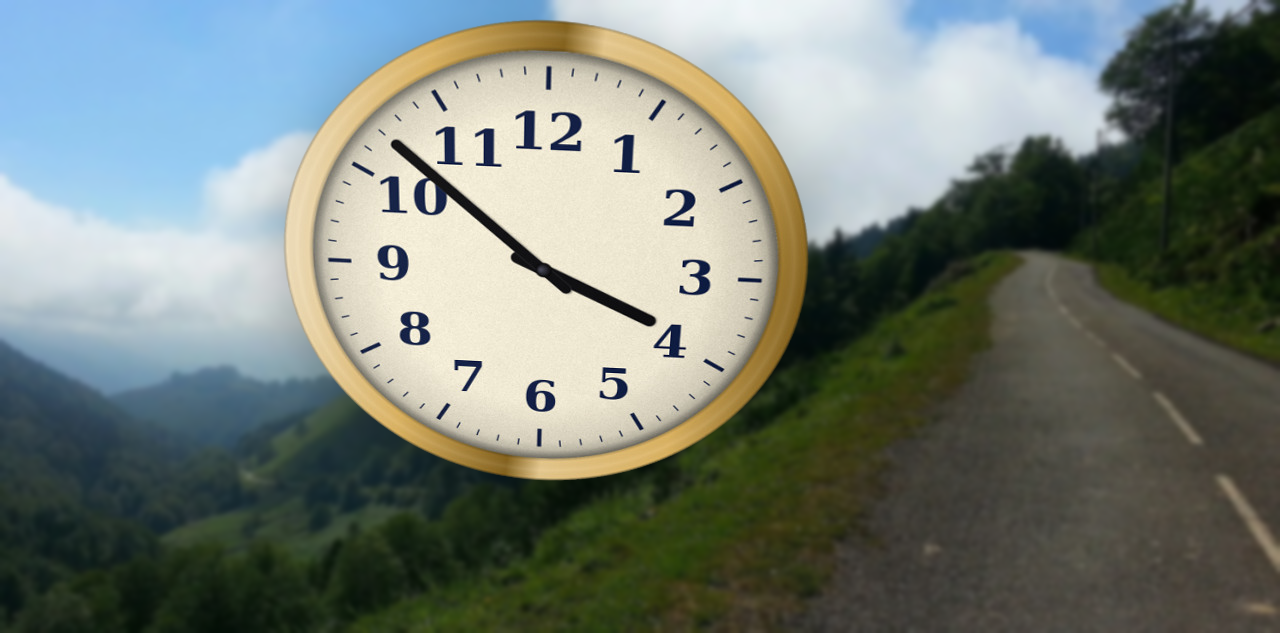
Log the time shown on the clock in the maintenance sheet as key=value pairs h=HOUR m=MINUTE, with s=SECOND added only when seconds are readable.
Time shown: h=3 m=52
